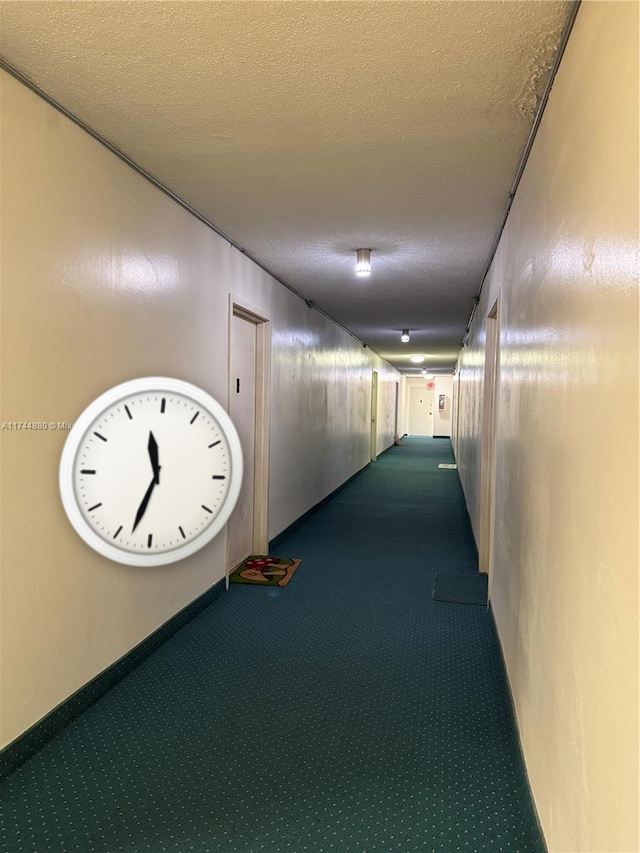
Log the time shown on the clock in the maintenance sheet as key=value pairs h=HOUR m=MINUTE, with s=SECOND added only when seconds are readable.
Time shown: h=11 m=33
